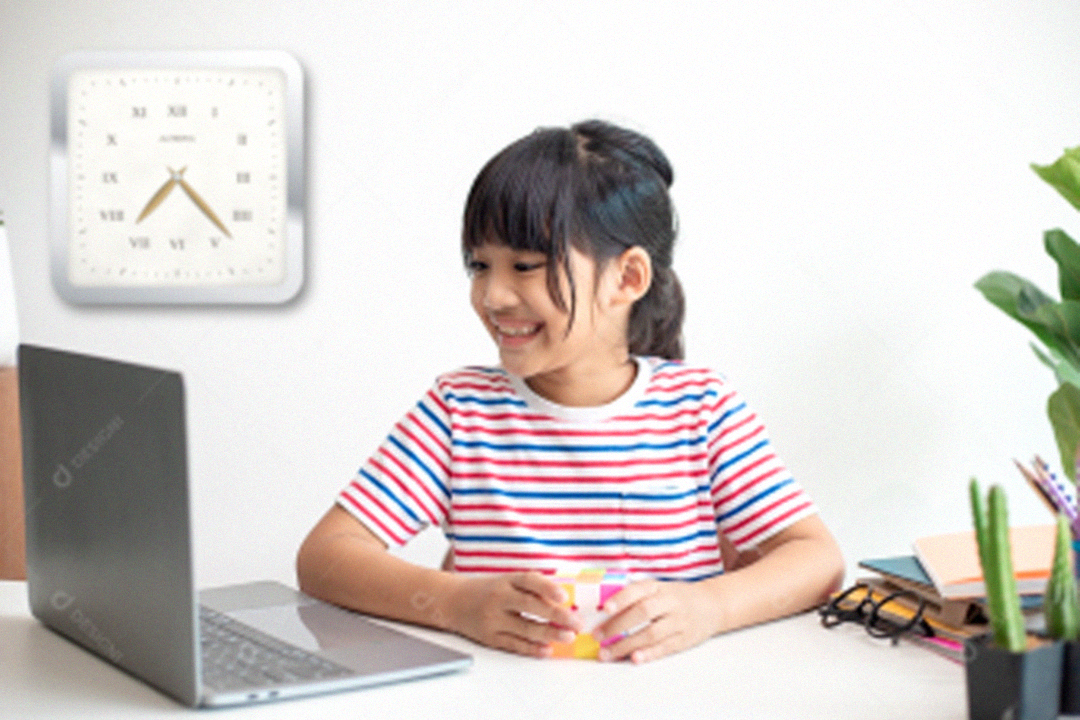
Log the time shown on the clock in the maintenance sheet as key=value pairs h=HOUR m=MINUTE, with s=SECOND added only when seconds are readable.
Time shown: h=7 m=23
